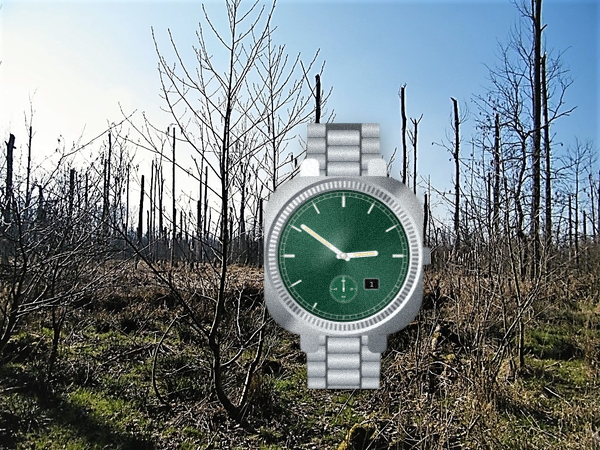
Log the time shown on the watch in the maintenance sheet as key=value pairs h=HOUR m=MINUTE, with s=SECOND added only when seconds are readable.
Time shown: h=2 m=51
